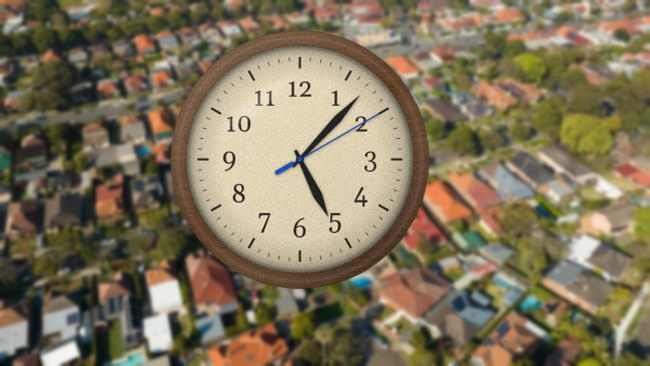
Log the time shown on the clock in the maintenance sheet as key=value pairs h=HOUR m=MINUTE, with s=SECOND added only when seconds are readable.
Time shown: h=5 m=7 s=10
